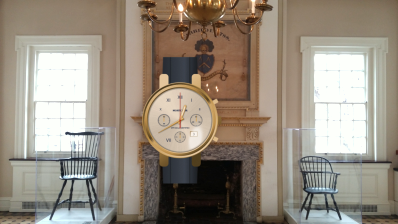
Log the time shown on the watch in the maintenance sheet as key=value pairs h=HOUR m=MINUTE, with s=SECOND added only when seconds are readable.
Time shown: h=12 m=40
